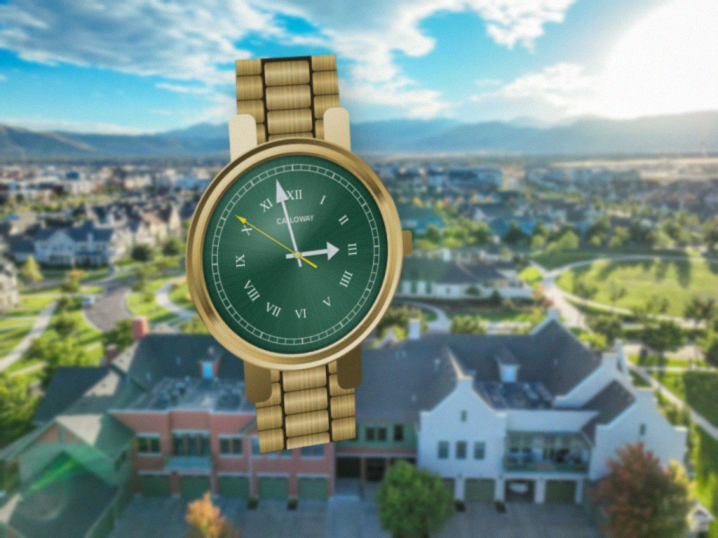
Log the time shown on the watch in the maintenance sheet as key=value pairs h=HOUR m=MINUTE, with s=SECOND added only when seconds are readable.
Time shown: h=2 m=57 s=51
